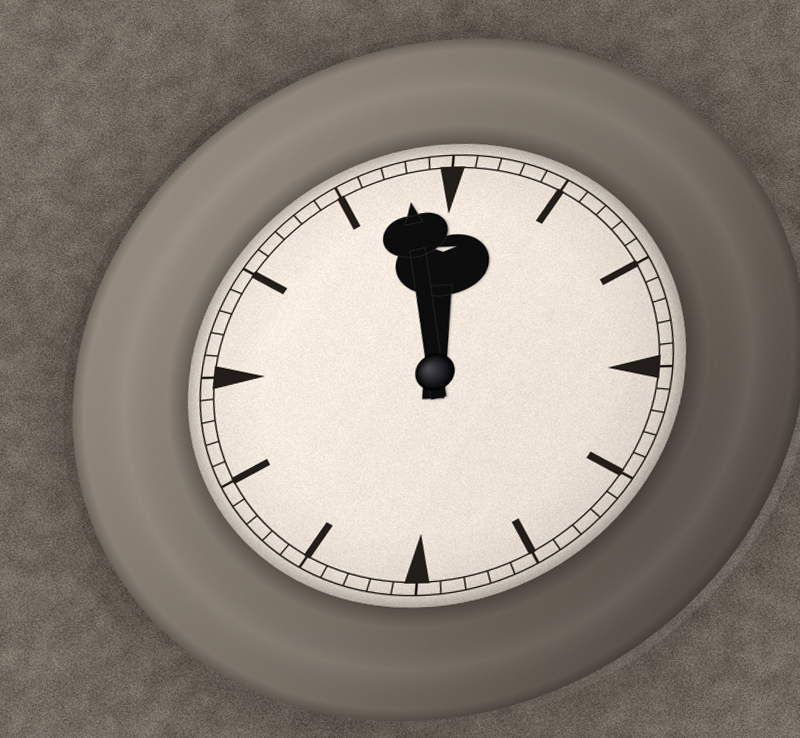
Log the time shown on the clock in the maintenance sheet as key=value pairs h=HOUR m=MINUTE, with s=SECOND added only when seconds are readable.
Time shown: h=11 m=58
